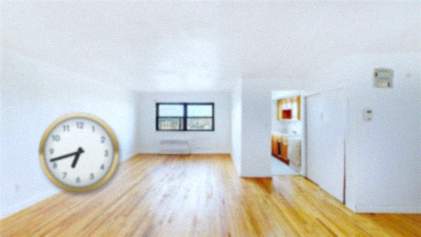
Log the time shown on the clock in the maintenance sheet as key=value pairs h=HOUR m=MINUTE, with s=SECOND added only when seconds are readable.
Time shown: h=6 m=42
